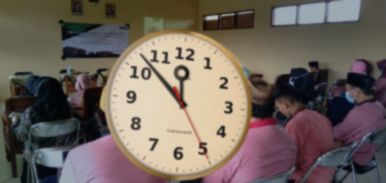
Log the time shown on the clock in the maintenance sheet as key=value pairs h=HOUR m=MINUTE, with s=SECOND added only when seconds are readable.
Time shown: h=11 m=52 s=25
